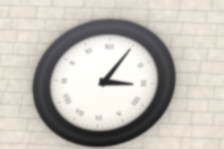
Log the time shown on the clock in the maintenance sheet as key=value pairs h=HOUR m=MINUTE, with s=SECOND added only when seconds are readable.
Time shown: h=3 m=5
